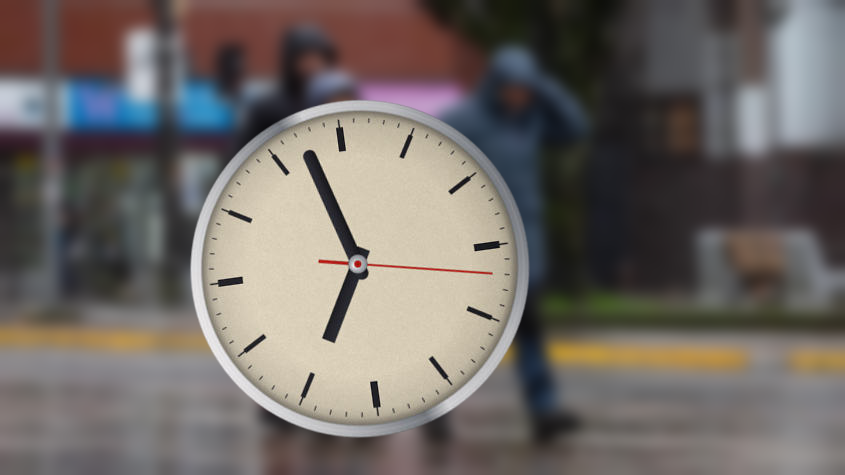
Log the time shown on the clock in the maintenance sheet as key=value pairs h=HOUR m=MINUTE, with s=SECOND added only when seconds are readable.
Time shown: h=6 m=57 s=17
